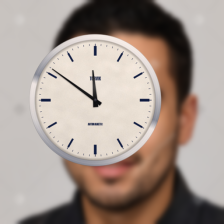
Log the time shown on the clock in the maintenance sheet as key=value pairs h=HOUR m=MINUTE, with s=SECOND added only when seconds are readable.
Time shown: h=11 m=51
